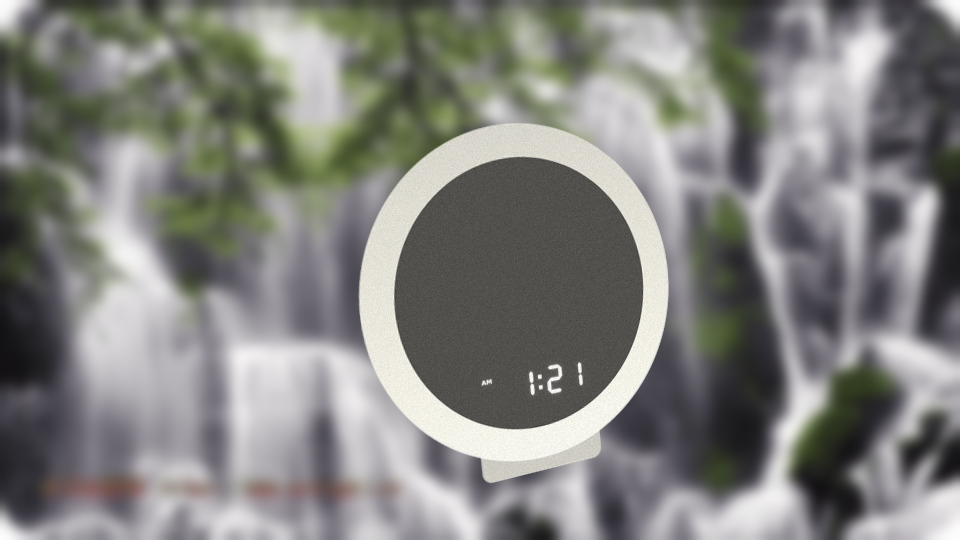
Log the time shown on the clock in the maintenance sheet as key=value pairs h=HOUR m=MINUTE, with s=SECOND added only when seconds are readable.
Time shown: h=1 m=21
